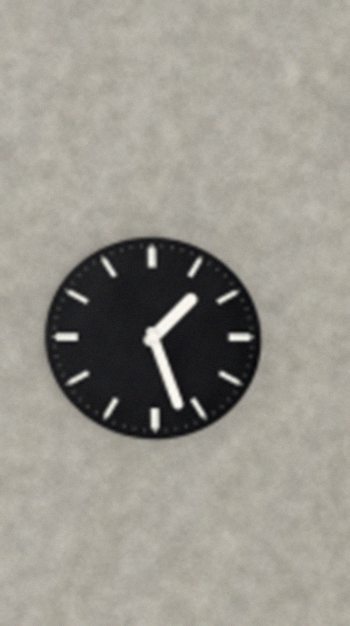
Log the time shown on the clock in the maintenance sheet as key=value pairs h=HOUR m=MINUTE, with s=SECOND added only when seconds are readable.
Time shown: h=1 m=27
